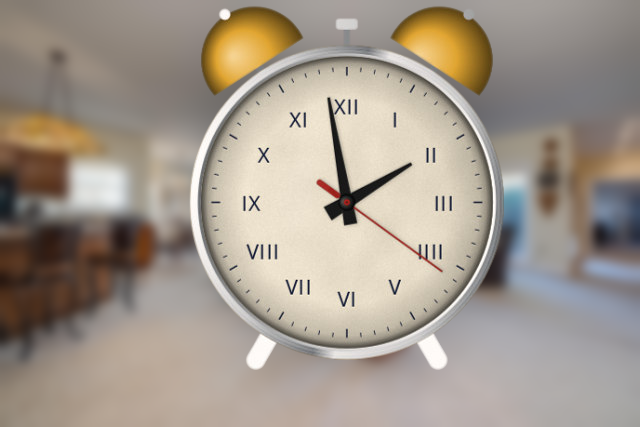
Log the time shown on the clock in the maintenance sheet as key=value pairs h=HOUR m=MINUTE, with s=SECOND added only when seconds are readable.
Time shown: h=1 m=58 s=21
